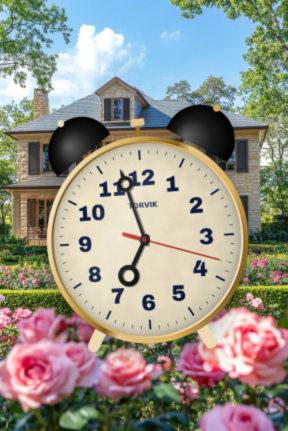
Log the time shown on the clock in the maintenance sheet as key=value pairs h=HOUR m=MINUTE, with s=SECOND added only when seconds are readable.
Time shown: h=6 m=57 s=18
